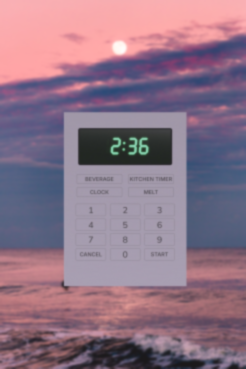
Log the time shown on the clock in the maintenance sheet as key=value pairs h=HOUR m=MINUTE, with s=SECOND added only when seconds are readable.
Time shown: h=2 m=36
